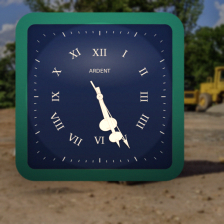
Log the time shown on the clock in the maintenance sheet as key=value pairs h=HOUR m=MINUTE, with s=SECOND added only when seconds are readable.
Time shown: h=5 m=26 s=25
